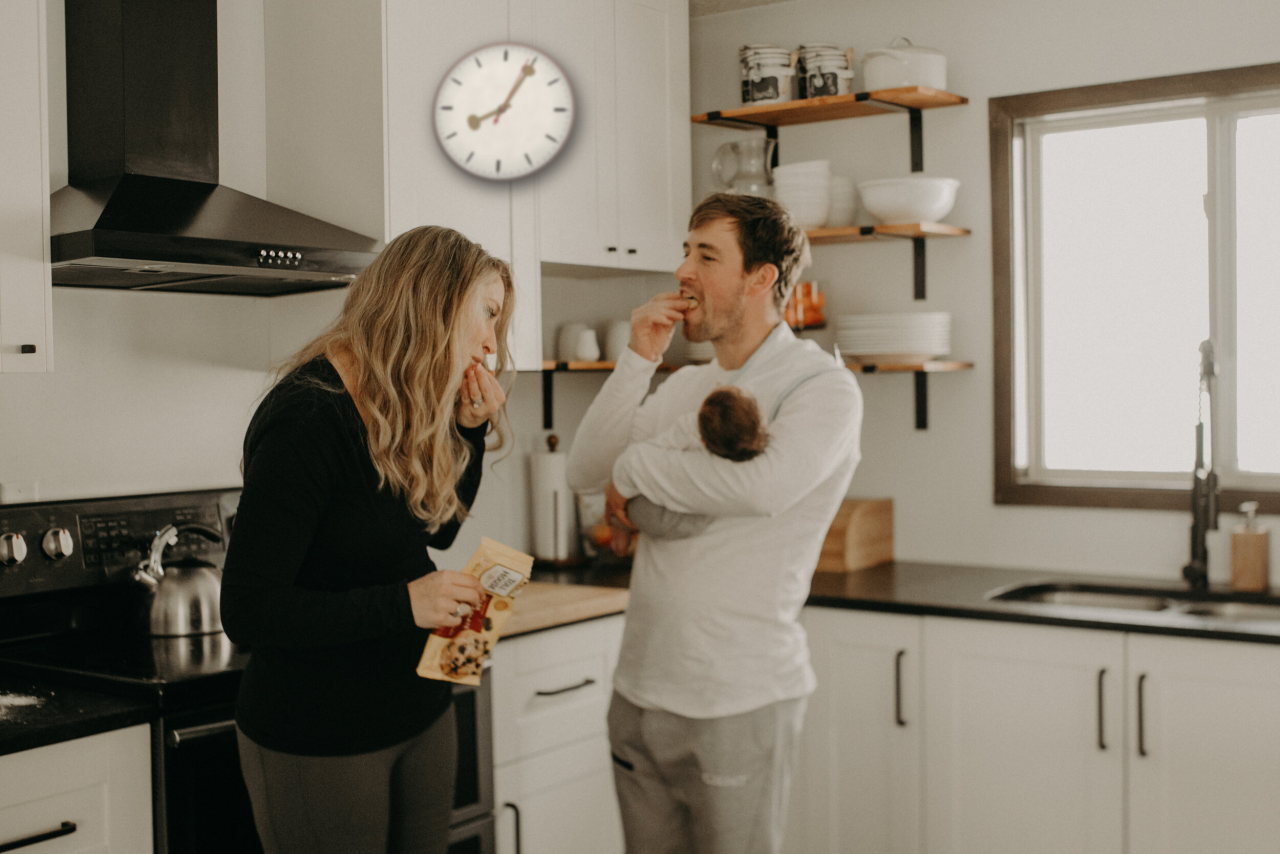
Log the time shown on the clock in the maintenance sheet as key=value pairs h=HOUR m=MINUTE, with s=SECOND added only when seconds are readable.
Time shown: h=8 m=5 s=4
